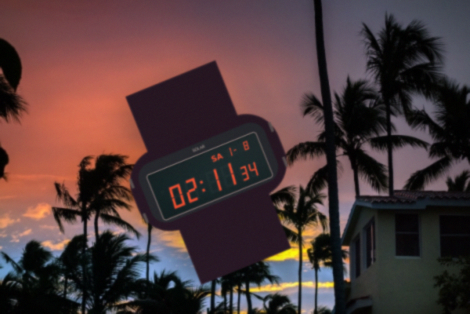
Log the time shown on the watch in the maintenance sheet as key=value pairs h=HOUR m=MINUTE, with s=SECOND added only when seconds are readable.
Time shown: h=2 m=11 s=34
